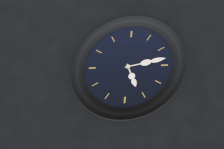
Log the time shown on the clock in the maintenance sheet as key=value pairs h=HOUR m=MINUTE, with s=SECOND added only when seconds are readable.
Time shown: h=5 m=13
